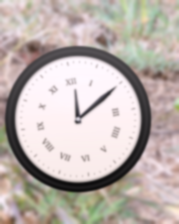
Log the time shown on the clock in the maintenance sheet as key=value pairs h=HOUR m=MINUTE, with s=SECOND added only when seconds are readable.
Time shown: h=12 m=10
